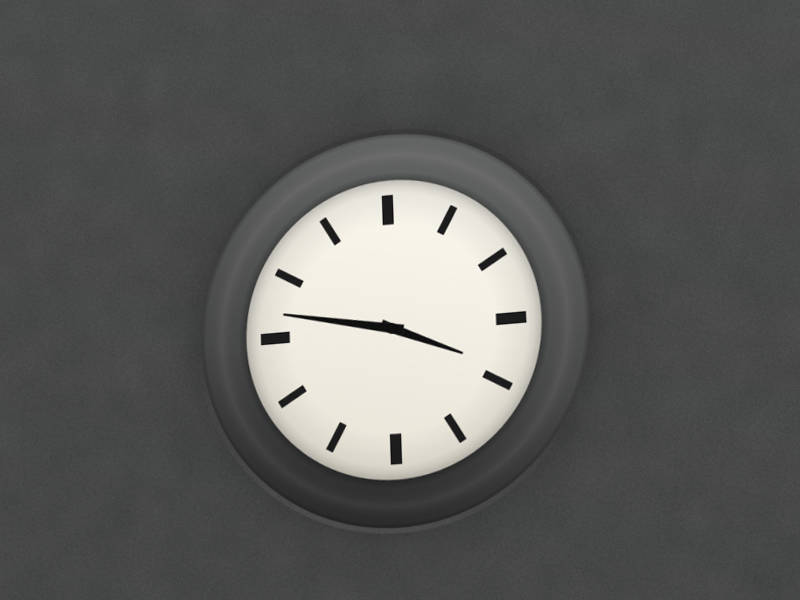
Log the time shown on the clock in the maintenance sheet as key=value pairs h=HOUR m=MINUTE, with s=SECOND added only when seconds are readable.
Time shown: h=3 m=47
